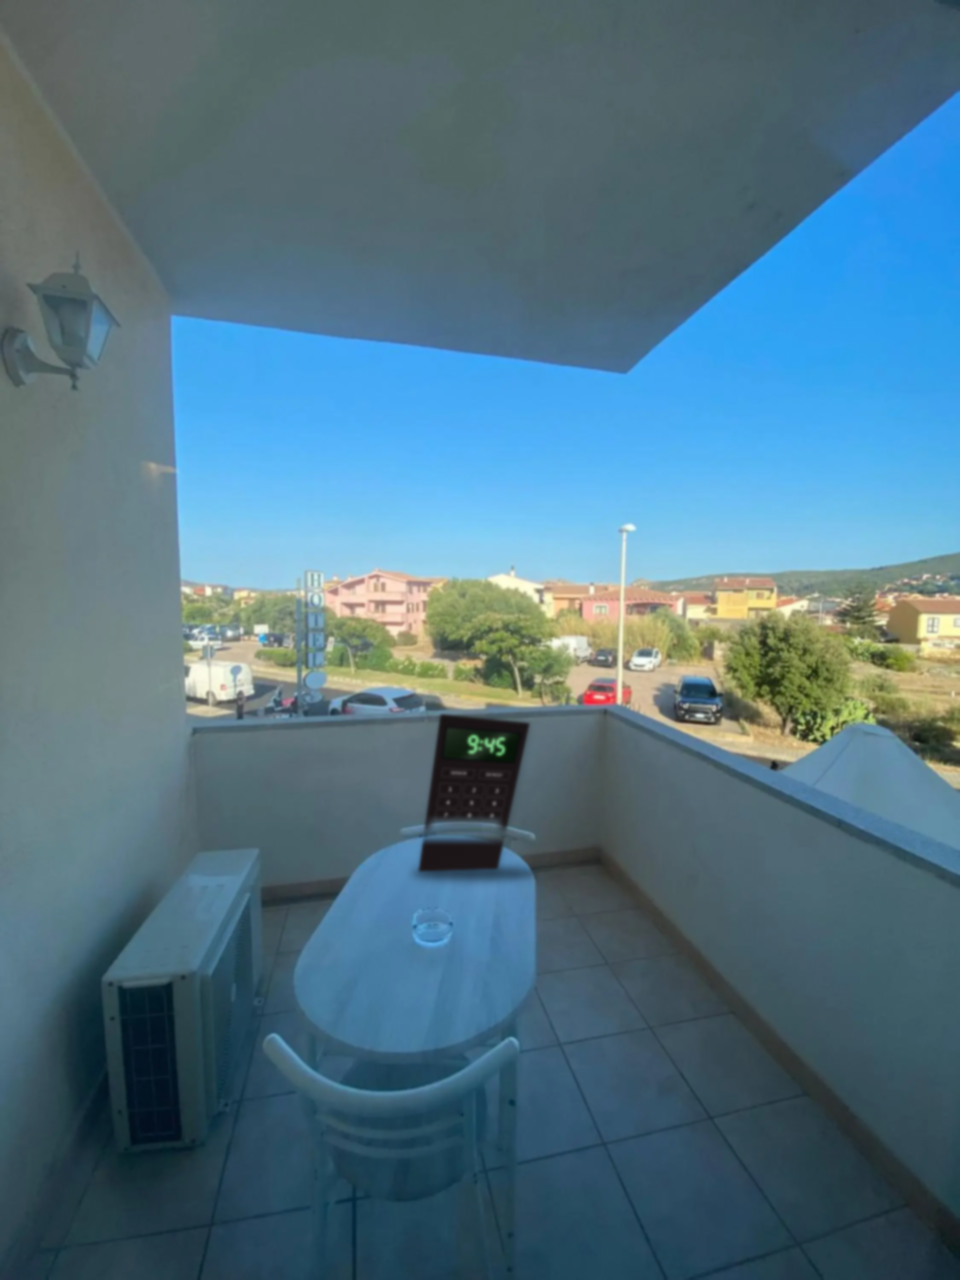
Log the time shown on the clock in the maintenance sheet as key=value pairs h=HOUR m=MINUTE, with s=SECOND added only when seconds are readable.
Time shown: h=9 m=45
